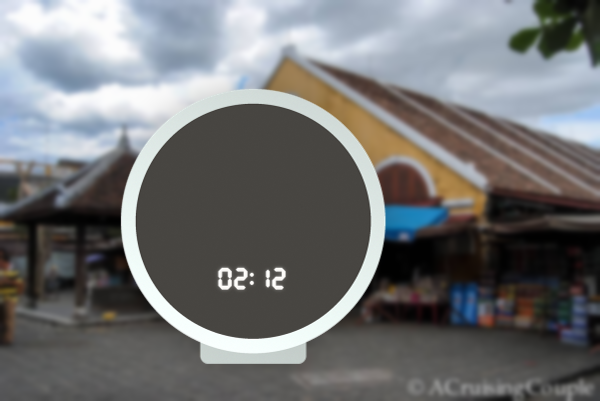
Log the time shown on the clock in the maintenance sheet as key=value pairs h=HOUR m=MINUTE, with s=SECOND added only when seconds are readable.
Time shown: h=2 m=12
